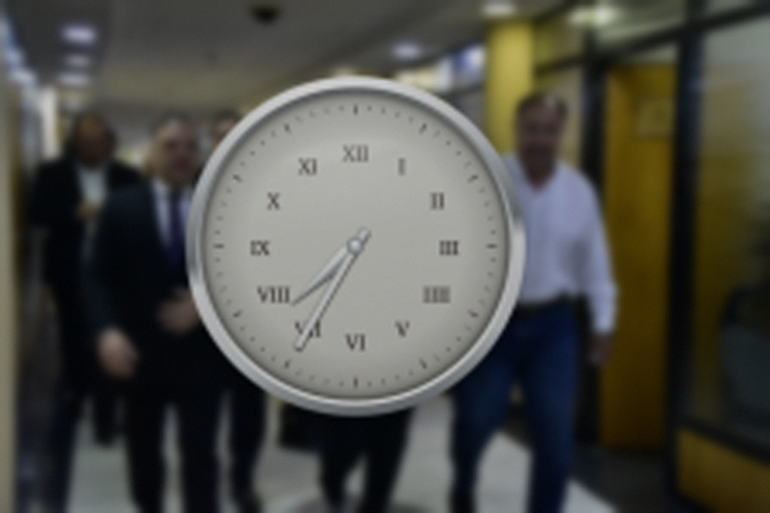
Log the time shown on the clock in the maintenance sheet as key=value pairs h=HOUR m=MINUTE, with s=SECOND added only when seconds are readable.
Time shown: h=7 m=35
